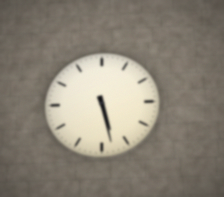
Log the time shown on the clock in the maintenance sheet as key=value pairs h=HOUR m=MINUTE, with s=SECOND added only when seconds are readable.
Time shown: h=5 m=28
